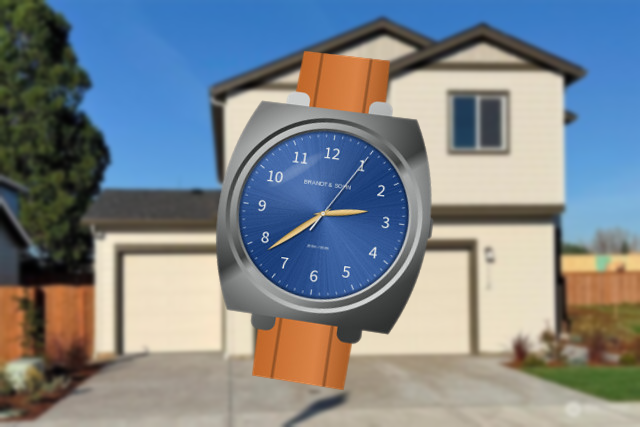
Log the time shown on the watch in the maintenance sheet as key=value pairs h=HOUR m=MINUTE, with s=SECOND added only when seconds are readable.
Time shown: h=2 m=38 s=5
